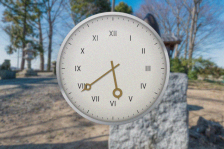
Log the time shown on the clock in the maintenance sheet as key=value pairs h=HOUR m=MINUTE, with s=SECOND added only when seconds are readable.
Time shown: h=5 m=39
